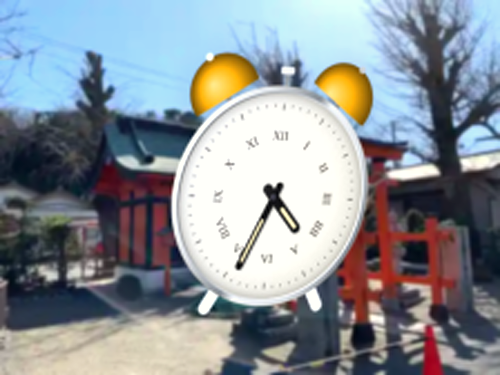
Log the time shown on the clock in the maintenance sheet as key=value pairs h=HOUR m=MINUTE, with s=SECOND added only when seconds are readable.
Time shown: h=4 m=34
